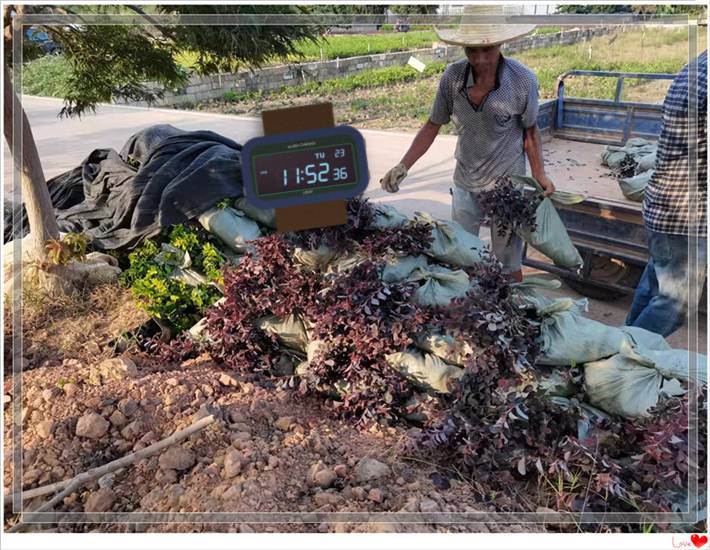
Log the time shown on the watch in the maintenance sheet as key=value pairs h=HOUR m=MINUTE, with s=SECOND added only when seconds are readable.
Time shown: h=11 m=52 s=36
